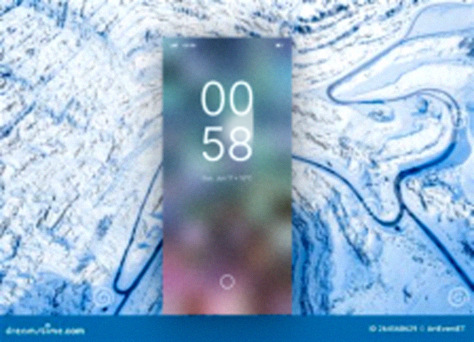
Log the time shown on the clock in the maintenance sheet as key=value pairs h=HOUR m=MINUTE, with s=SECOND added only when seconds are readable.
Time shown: h=0 m=58
